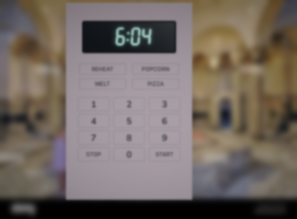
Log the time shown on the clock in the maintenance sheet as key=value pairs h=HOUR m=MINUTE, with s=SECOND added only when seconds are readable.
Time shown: h=6 m=4
